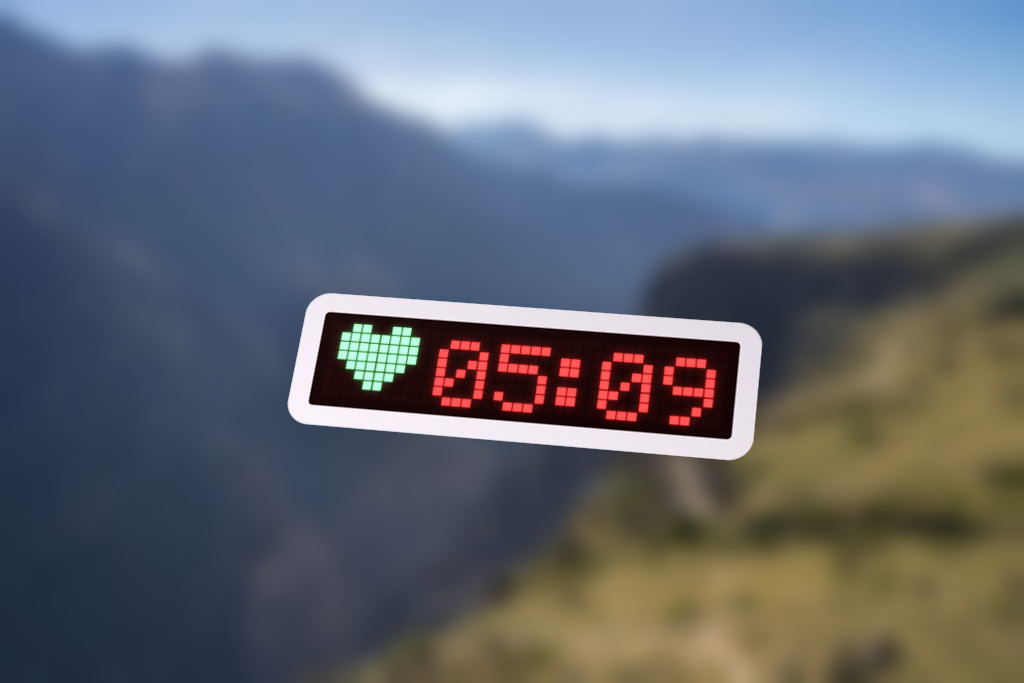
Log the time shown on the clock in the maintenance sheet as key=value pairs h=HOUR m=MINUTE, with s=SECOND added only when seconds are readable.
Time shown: h=5 m=9
